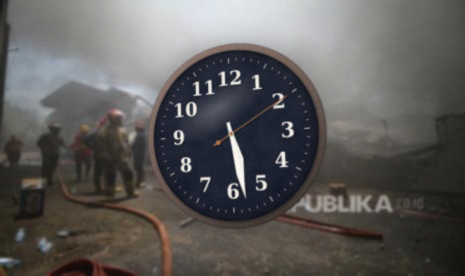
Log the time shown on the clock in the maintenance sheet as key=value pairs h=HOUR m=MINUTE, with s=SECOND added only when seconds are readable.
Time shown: h=5 m=28 s=10
